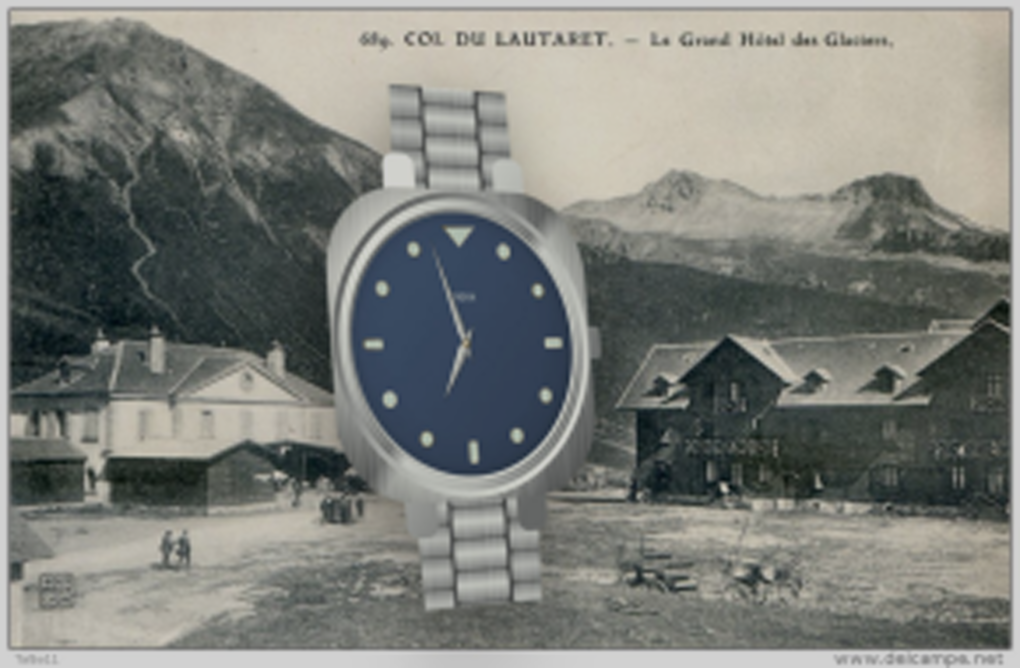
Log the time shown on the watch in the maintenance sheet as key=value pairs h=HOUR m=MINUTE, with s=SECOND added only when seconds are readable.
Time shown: h=6 m=57
